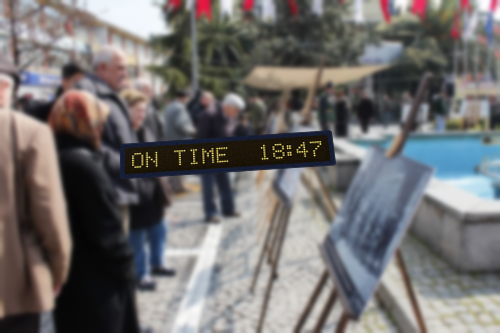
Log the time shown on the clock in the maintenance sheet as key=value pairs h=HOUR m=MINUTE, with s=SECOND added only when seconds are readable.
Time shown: h=18 m=47
